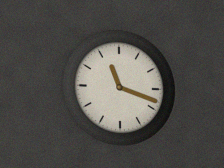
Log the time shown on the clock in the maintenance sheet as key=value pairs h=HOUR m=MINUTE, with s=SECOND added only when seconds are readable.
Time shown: h=11 m=18
